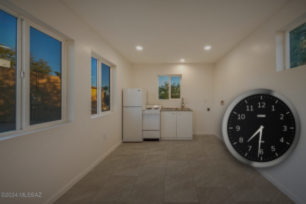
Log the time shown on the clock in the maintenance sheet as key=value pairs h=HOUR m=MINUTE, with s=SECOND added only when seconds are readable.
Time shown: h=7 m=31
